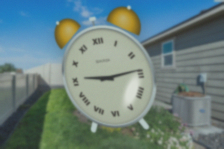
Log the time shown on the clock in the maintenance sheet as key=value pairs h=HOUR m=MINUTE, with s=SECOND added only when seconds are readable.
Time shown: h=9 m=14
